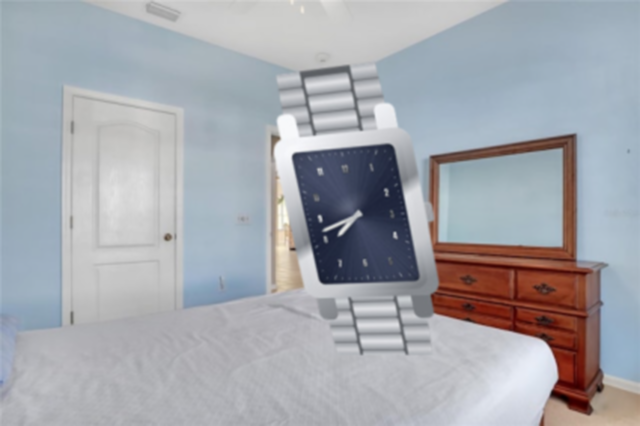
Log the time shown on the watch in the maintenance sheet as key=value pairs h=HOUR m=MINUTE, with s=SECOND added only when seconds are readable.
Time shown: h=7 m=42
